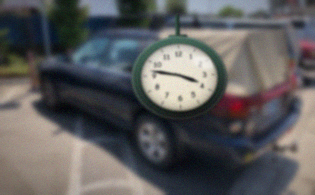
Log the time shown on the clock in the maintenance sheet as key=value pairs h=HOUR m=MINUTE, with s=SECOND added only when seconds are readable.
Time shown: h=3 m=47
